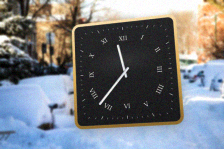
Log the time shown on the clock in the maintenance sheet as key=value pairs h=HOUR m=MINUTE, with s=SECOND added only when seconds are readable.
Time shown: h=11 m=37
